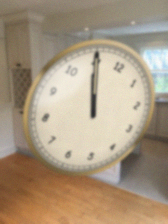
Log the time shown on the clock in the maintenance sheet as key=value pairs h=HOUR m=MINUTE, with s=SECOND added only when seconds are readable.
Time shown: h=10 m=55
